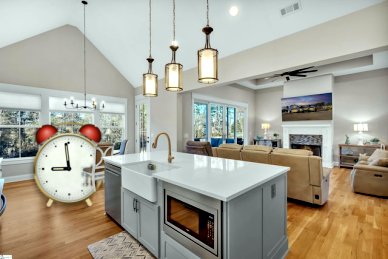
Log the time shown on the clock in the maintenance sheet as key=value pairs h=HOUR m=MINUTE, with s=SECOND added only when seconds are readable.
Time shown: h=8 m=59
